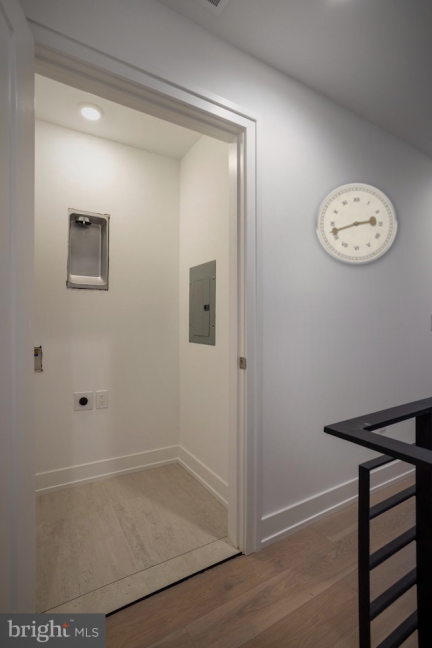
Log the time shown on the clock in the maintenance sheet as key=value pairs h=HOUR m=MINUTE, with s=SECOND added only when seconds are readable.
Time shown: h=2 m=42
